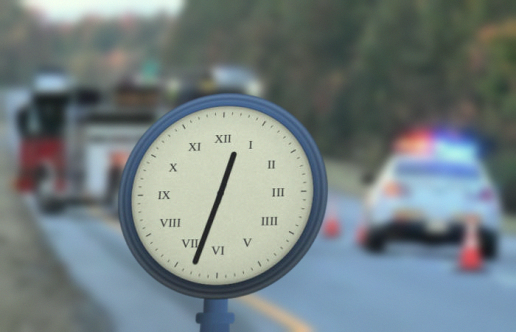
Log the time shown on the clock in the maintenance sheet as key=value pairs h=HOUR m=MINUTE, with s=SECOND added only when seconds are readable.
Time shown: h=12 m=33
